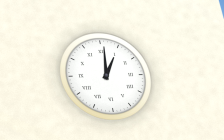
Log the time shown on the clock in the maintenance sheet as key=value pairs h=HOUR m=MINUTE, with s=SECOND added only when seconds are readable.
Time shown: h=1 m=1
